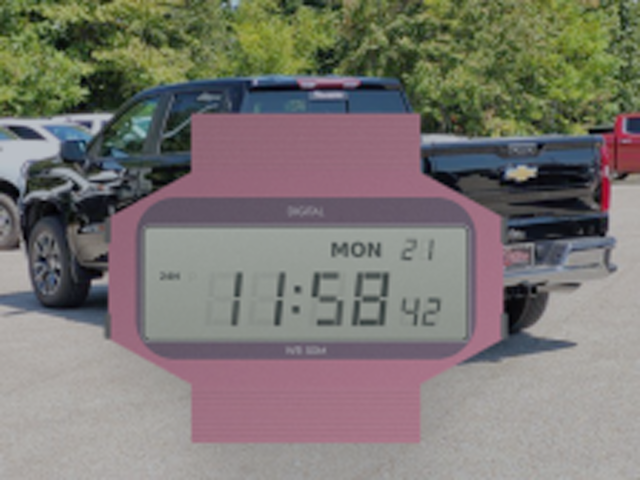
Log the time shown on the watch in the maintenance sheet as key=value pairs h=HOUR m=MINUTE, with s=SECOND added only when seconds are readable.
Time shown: h=11 m=58 s=42
